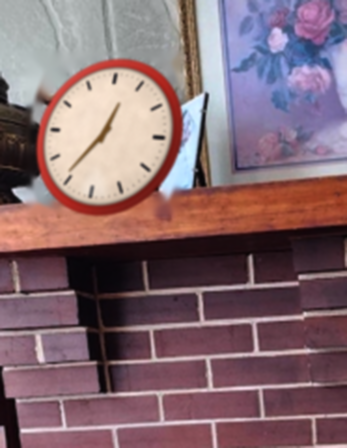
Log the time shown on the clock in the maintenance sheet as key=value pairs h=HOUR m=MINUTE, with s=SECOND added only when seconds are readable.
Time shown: h=12 m=36
